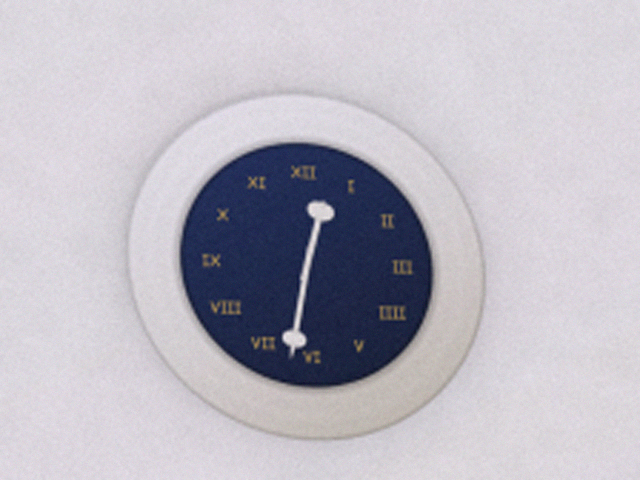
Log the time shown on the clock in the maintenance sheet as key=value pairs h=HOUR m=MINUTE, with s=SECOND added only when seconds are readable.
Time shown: h=12 m=32
